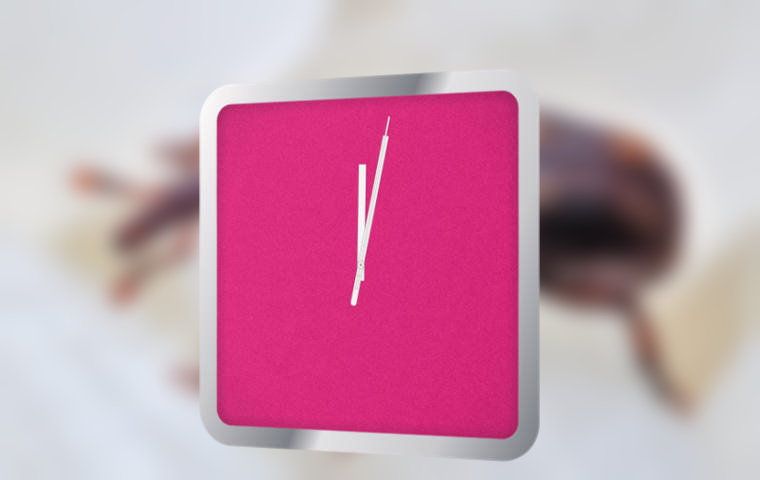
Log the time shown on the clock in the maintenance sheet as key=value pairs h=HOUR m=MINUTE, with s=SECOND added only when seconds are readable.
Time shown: h=12 m=2 s=2
